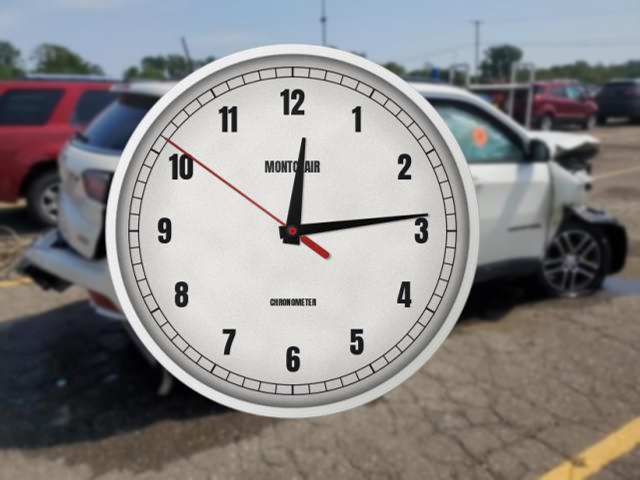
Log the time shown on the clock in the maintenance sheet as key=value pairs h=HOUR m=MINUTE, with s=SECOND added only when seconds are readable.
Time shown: h=12 m=13 s=51
